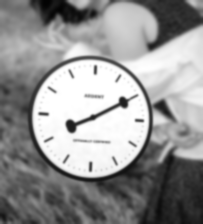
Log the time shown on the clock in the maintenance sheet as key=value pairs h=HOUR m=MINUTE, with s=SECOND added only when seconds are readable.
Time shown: h=8 m=10
